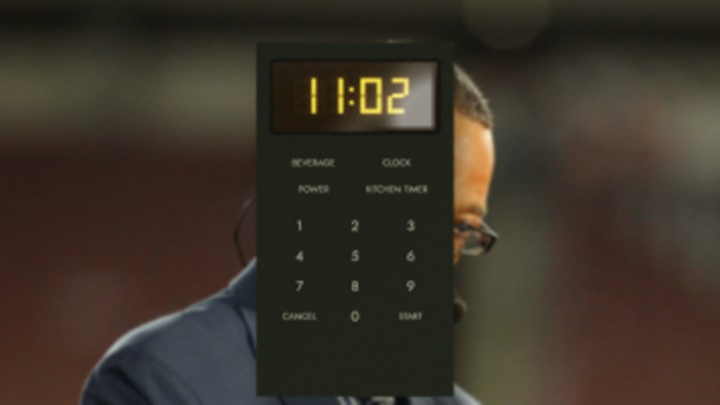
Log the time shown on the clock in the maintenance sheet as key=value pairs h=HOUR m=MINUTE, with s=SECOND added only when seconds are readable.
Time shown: h=11 m=2
